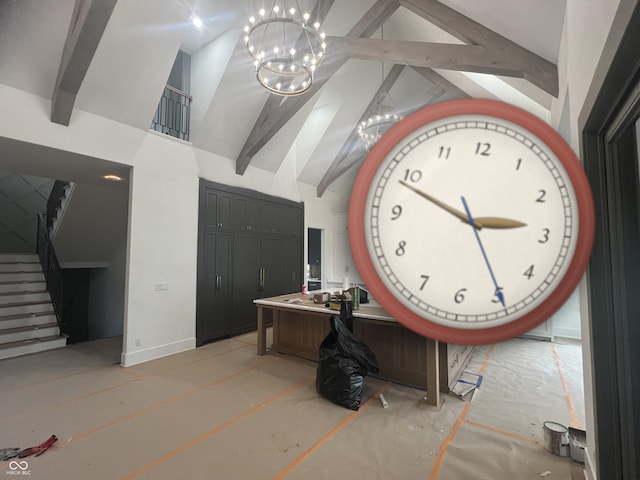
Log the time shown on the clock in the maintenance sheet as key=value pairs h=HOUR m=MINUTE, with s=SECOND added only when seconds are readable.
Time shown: h=2 m=48 s=25
